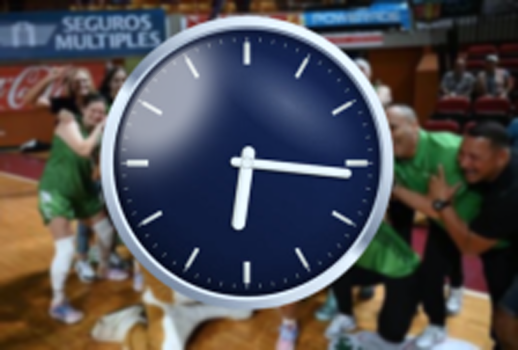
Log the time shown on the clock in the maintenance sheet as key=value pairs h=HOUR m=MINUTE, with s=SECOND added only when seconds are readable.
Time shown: h=6 m=16
